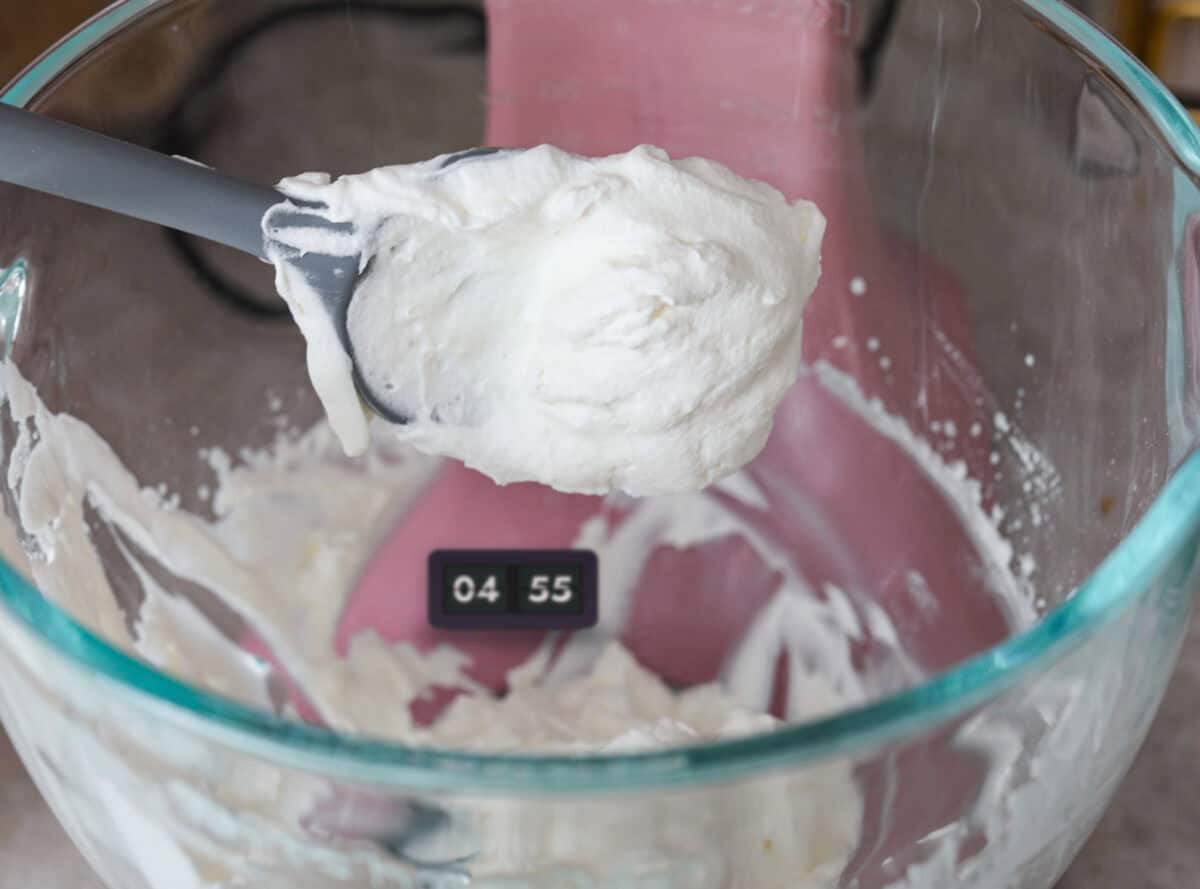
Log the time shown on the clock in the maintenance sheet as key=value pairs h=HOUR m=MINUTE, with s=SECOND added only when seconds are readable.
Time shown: h=4 m=55
